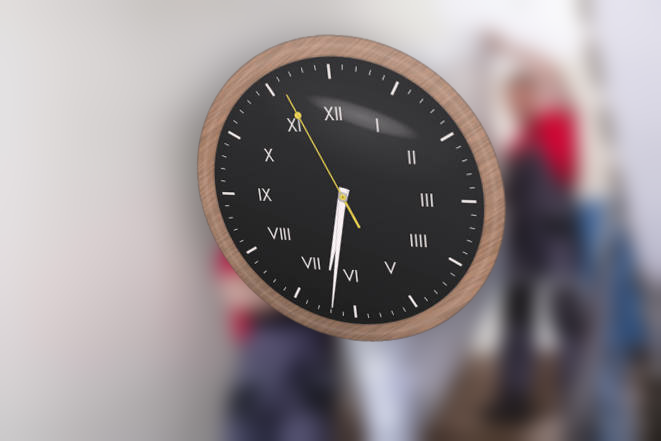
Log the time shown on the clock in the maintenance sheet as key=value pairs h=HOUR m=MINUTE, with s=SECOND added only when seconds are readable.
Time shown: h=6 m=31 s=56
